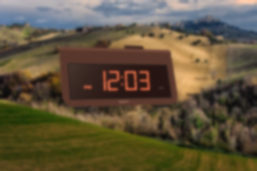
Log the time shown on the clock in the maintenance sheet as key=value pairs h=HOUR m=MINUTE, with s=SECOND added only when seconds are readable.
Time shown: h=12 m=3
